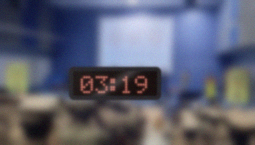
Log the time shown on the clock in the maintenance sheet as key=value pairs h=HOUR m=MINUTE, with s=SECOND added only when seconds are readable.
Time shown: h=3 m=19
